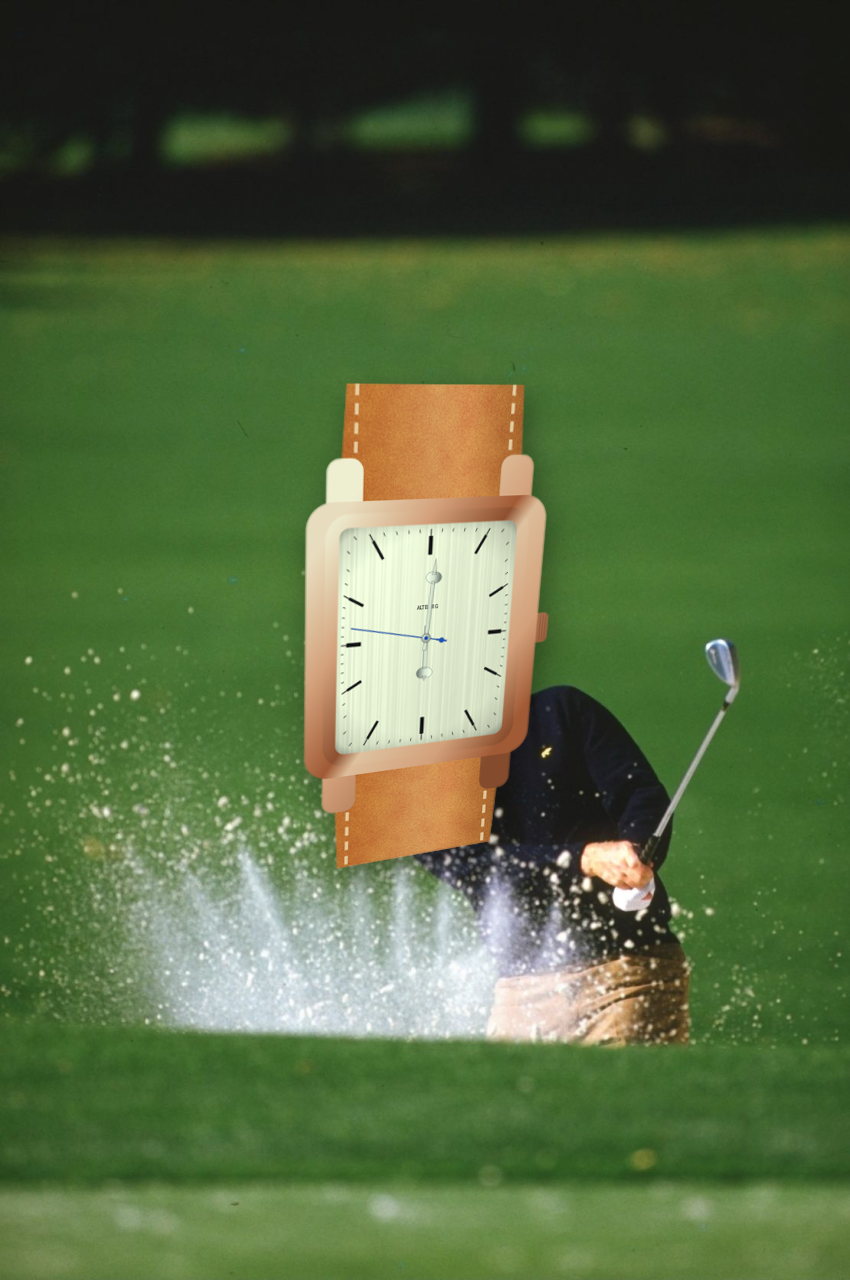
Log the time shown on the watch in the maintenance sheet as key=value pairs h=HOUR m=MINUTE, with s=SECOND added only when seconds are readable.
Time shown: h=6 m=0 s=47
